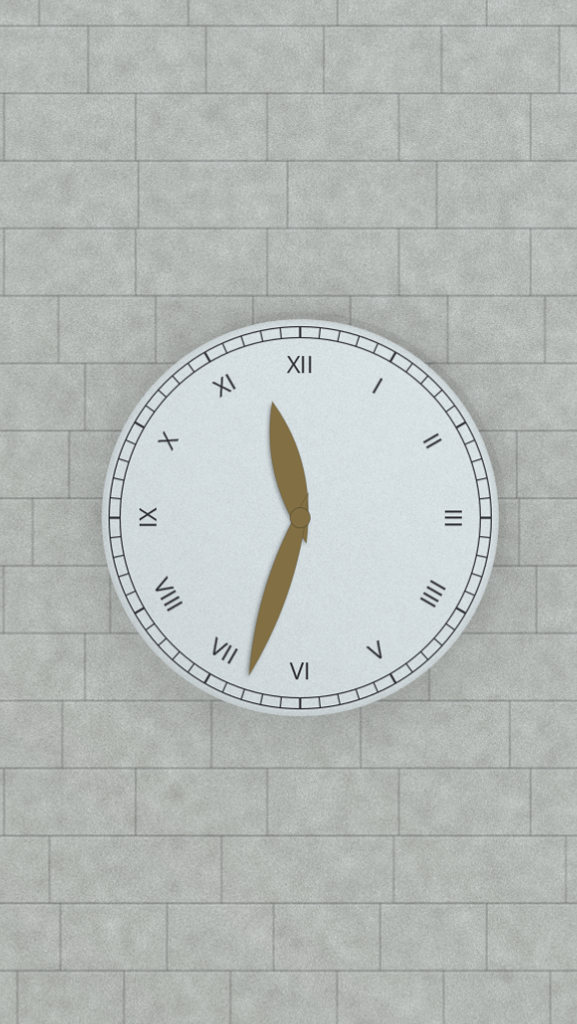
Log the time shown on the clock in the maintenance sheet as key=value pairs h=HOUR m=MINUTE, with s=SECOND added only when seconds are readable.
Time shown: h=11 m=33
